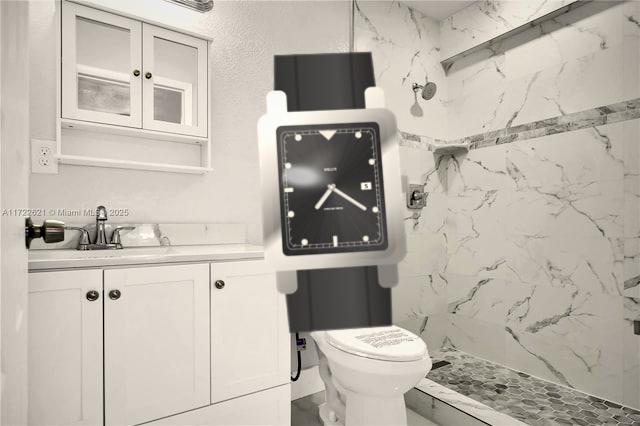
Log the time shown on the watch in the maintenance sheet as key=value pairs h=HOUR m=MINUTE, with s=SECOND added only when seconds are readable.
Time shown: h=7 m=21
